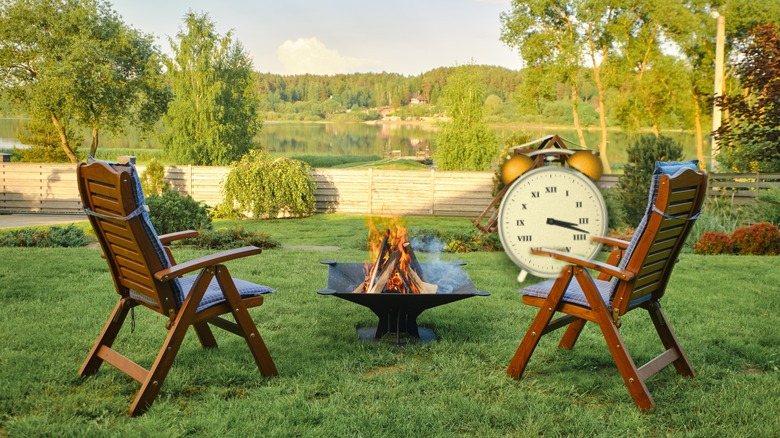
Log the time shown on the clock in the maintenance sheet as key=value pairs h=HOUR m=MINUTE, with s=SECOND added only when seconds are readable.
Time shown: h=3 m=18
